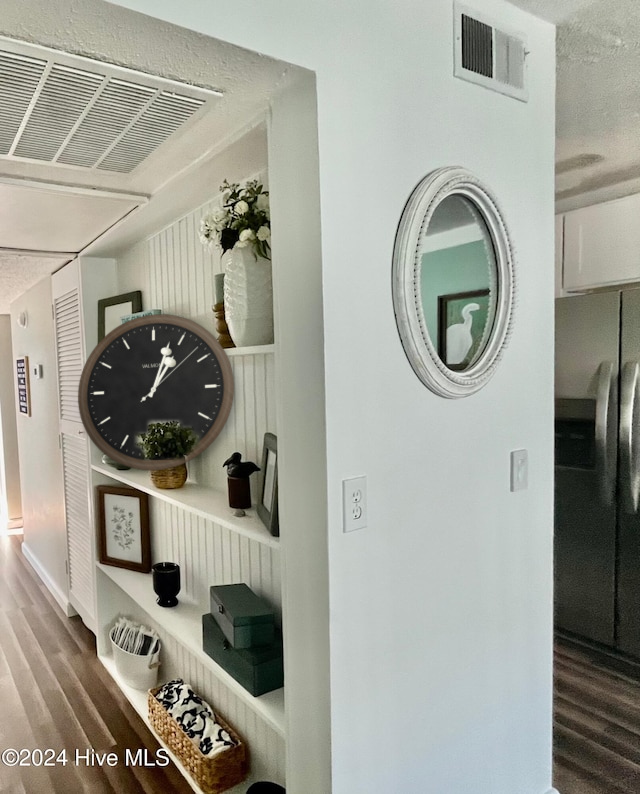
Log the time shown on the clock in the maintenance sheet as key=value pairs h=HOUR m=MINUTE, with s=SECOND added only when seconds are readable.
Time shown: h=1 m=3 s=8
